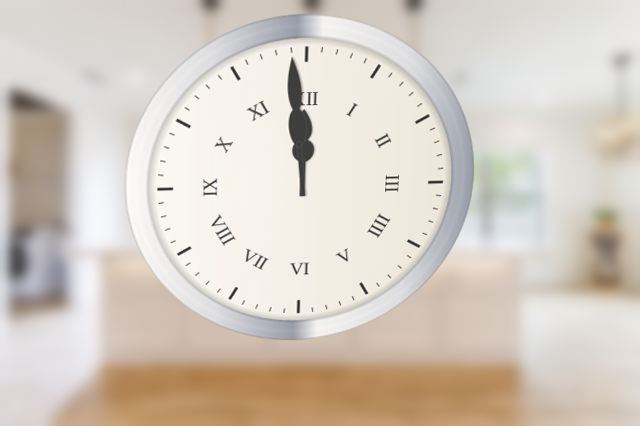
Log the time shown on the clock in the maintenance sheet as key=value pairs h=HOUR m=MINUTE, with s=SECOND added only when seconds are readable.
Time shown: h=11 m=59
